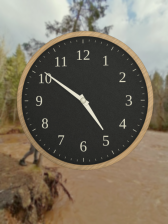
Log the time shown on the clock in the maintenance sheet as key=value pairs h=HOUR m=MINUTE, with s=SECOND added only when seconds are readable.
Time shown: h=4 m=51
